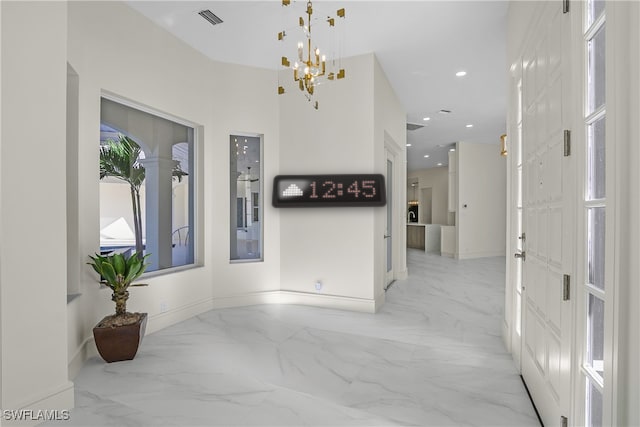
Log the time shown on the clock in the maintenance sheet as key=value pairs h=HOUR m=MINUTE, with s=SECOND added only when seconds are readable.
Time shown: h=12 m=45
